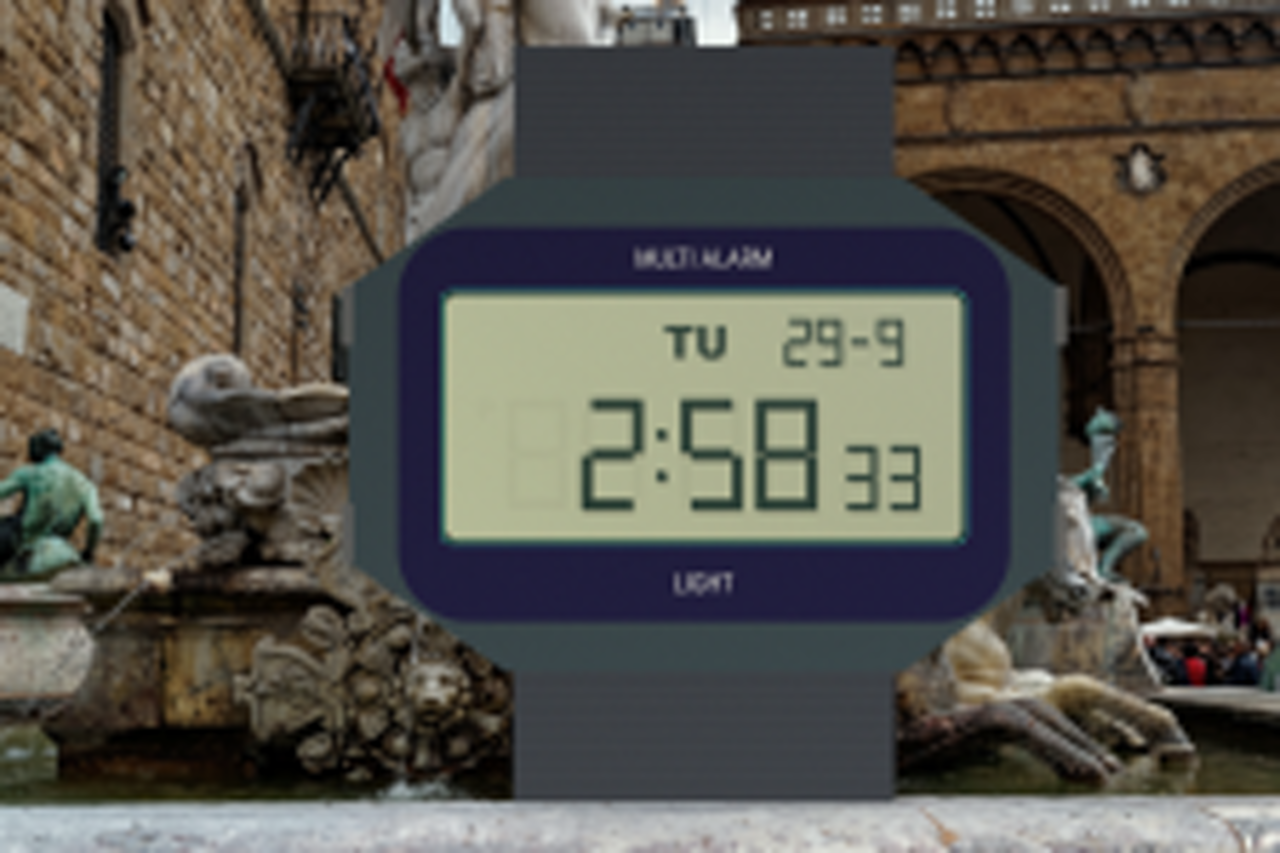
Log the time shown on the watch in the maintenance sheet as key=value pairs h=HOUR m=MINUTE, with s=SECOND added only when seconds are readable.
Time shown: h=2 m=58 s=33
